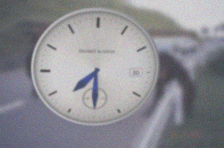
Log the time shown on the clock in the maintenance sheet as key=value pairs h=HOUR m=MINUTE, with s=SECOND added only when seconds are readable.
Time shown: h=7 m=30
